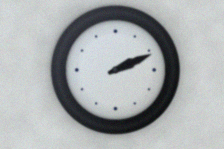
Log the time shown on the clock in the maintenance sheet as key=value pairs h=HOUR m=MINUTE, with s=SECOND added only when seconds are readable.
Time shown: h=2 m=11
